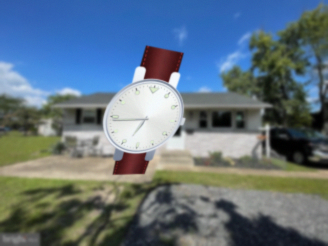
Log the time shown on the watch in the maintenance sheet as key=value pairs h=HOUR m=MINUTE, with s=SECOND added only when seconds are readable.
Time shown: h=6 m=44
